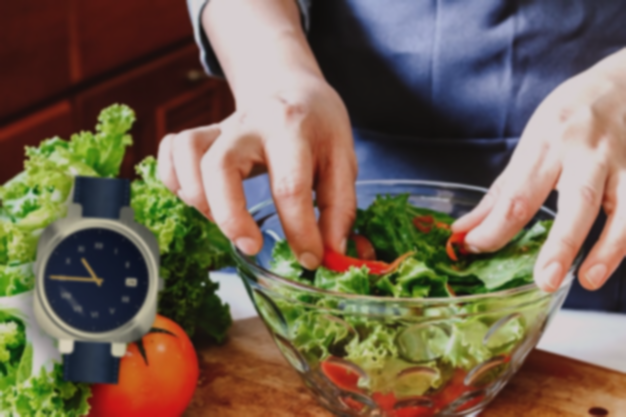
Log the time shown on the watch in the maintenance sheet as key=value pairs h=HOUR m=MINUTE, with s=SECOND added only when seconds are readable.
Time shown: h=10 m=45
